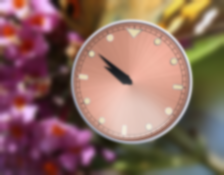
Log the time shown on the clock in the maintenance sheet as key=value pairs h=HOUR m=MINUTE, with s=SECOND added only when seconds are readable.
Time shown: h=9 m=51
